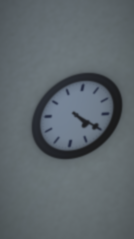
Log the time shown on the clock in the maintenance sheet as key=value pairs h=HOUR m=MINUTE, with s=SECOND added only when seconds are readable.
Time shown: h=4 m=20
